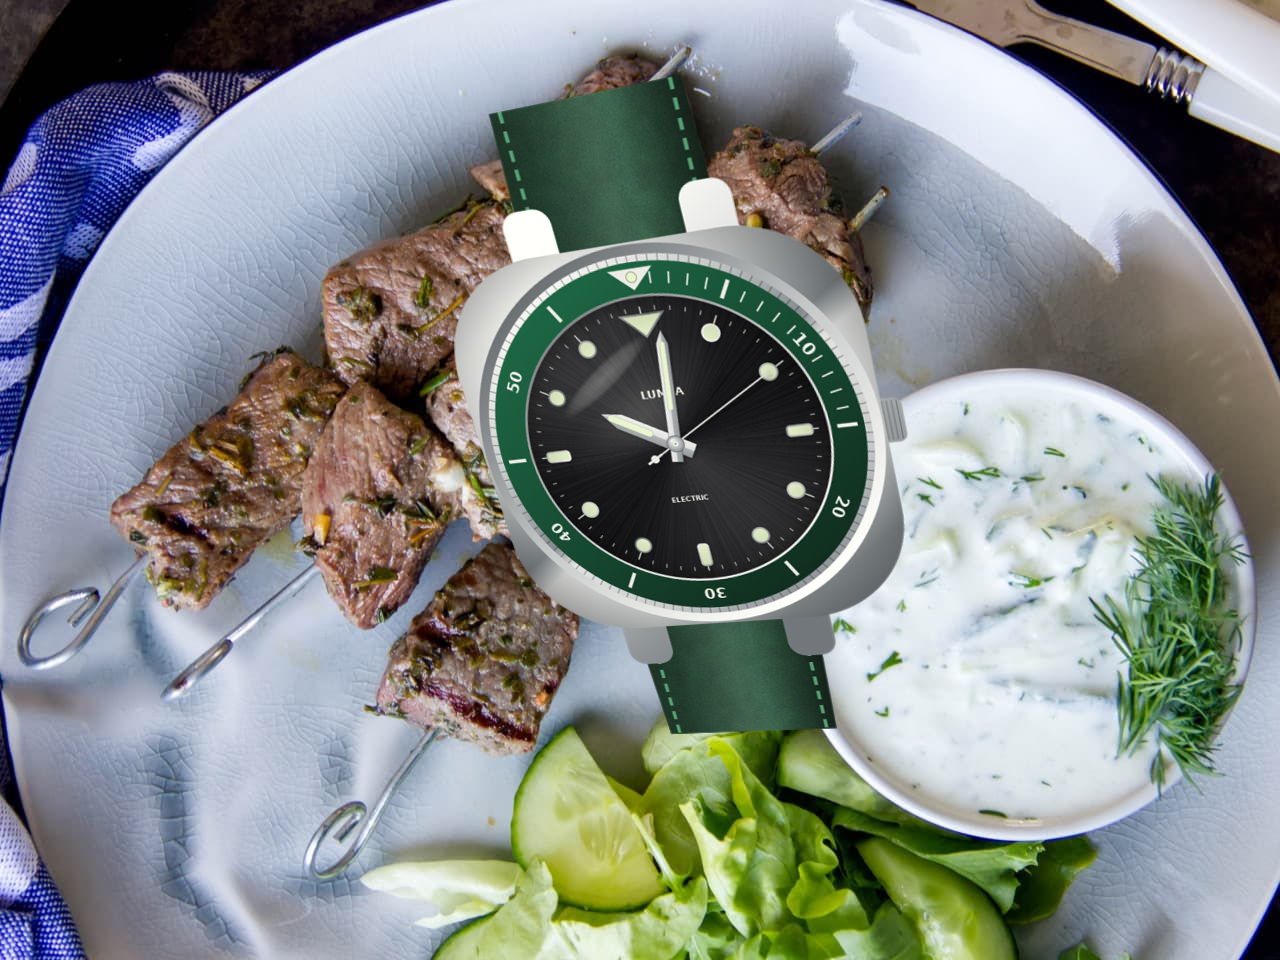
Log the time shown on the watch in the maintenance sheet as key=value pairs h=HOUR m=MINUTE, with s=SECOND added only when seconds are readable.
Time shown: h=10 m=1 s=10
